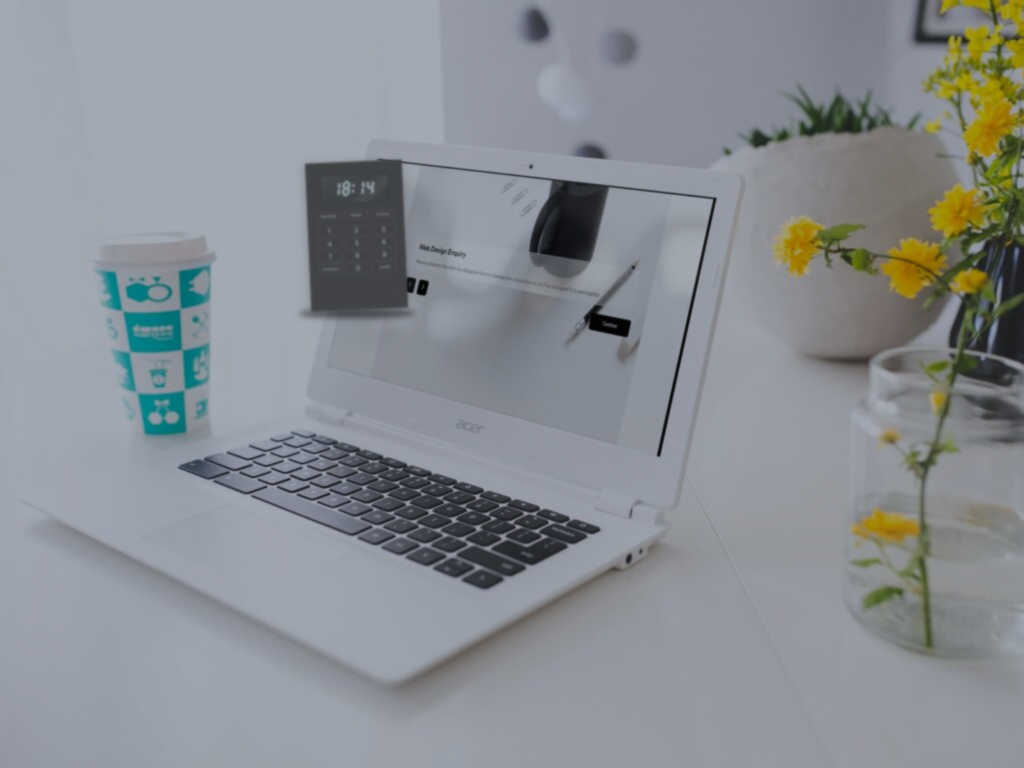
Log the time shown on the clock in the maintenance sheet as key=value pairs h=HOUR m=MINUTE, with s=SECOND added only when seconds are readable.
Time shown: h=18 m=14
